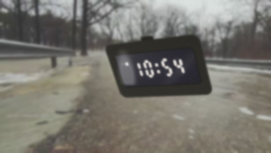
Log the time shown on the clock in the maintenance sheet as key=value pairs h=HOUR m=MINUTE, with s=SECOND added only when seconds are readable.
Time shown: h=10 m=54
